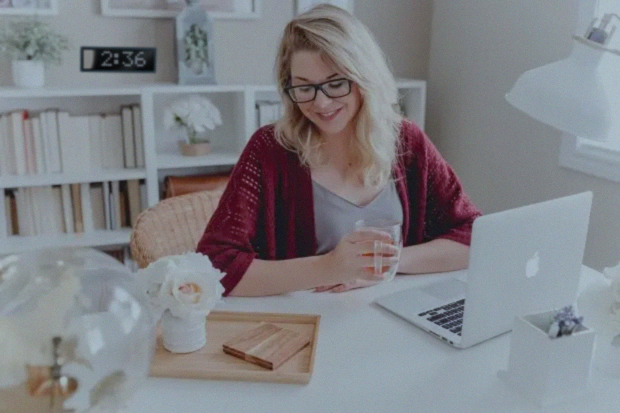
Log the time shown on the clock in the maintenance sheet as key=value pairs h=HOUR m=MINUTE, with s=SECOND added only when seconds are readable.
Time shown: h=2 m=36
